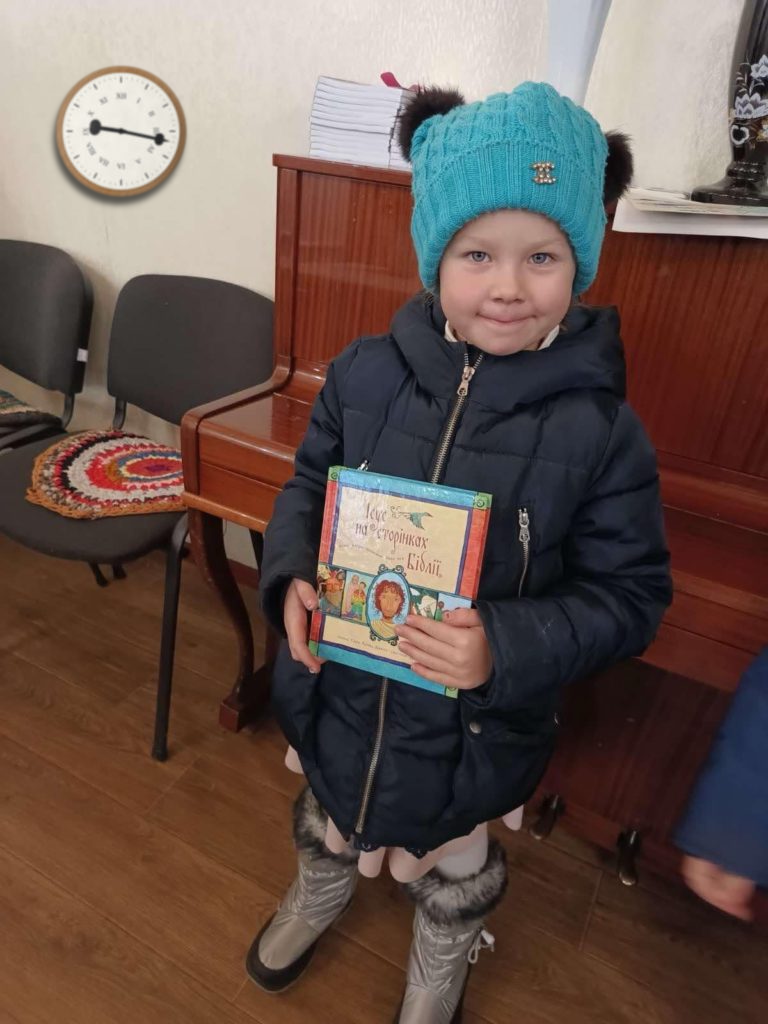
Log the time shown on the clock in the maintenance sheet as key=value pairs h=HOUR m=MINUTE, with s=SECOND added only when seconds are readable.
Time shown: h=9 m=17
